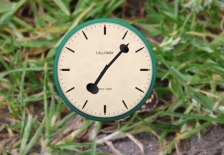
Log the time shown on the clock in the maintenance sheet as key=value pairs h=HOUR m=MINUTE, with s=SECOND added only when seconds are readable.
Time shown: h=7 m=7
